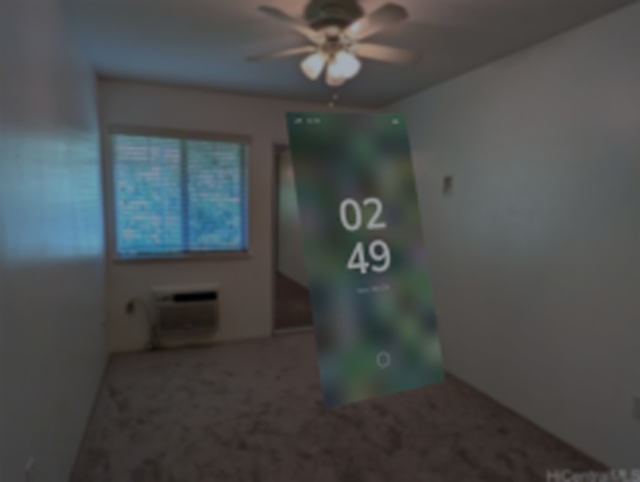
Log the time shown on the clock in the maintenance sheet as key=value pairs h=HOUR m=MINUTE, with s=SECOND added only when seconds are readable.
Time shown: h=2 m=49
